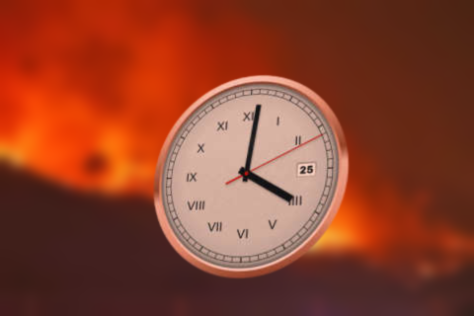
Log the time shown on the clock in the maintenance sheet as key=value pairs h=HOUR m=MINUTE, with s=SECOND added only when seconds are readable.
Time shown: h=4 m=1 s=11
